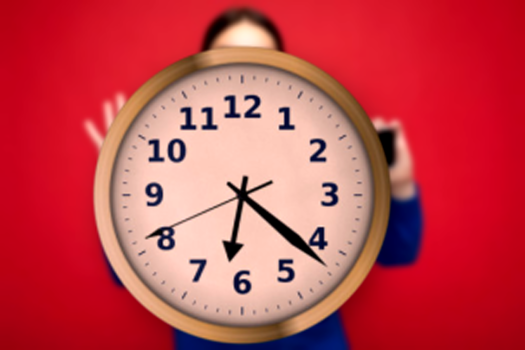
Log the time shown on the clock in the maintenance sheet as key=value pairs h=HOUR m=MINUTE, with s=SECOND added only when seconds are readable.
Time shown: h=6 m=21 s=41
